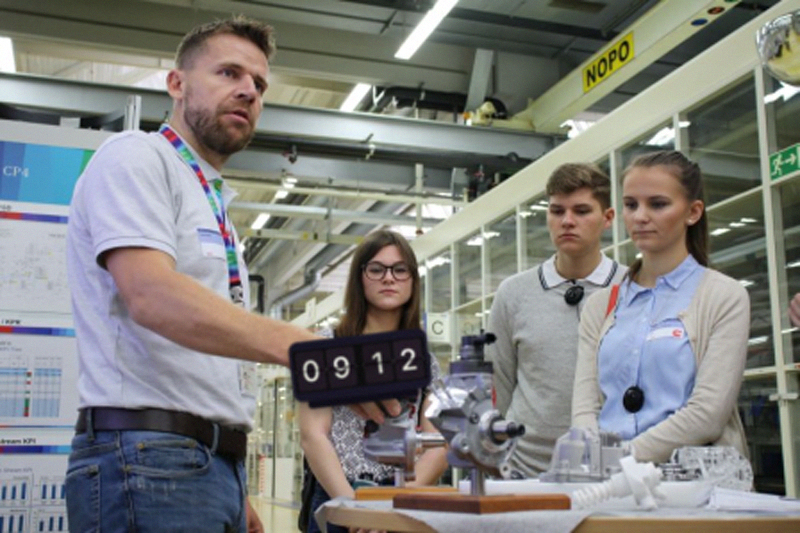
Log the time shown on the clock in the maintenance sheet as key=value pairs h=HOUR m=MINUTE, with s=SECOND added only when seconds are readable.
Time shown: h=9 m=12
